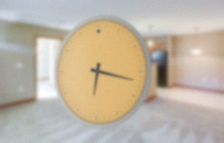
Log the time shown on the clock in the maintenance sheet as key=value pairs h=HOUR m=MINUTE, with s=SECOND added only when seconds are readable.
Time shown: h=6 m=17
